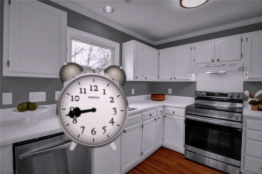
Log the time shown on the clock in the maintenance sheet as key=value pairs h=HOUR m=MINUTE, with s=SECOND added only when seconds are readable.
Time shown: h=8 m=43
